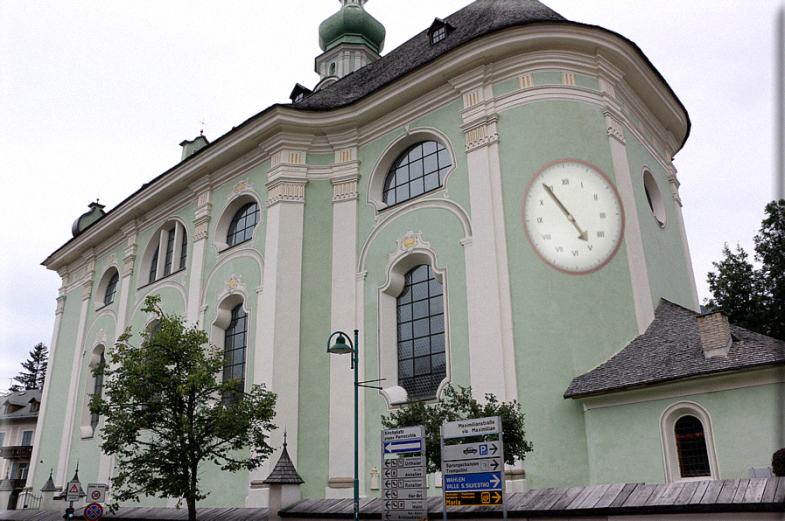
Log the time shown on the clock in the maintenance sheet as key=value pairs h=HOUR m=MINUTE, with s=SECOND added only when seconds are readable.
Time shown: h=4 m=54
